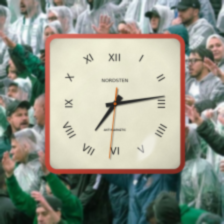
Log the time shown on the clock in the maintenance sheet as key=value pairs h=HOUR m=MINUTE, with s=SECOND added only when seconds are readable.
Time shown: h=7 m=13 s=31
